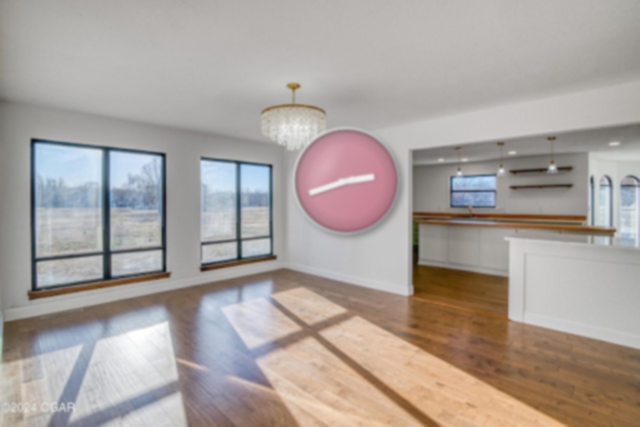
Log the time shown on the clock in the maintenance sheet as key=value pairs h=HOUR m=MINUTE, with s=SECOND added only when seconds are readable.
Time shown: h=2 m=42
